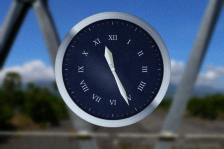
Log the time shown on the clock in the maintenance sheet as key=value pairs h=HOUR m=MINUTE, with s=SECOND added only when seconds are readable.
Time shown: h=11 m=26
